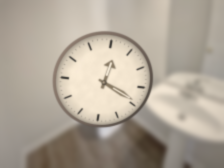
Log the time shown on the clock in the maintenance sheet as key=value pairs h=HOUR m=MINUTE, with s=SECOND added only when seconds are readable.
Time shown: h=12 m=19
